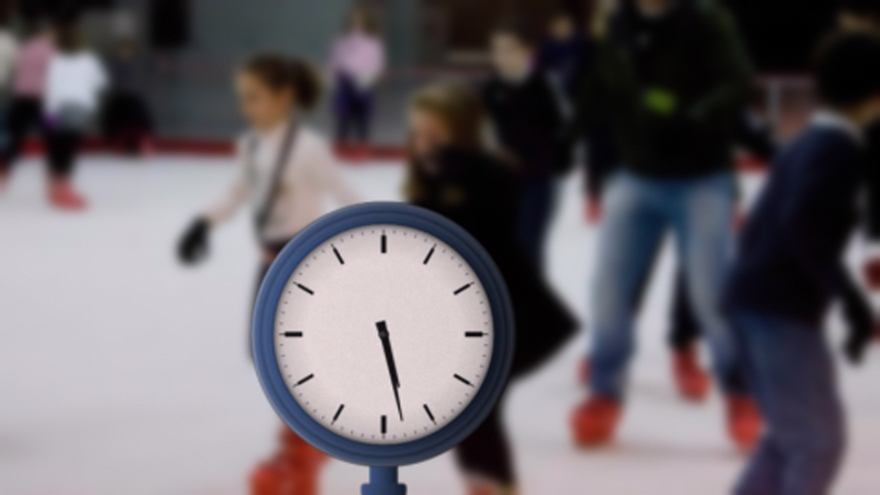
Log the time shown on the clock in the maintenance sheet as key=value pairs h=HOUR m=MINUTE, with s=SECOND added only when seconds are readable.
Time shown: h=5 m=28
